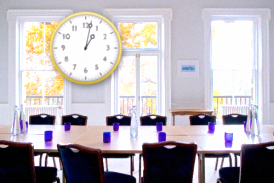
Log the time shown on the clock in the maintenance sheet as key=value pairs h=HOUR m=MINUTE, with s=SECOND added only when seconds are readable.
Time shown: h=1 m=2
